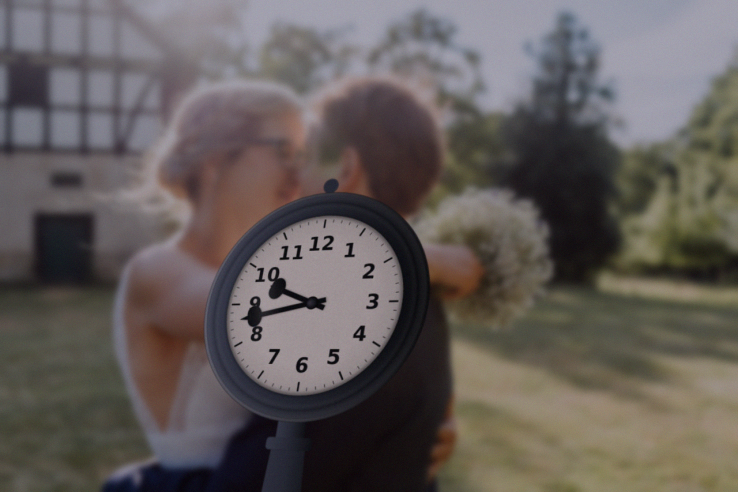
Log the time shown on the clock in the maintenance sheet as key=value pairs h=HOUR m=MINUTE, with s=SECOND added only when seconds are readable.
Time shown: h=9 m=43
